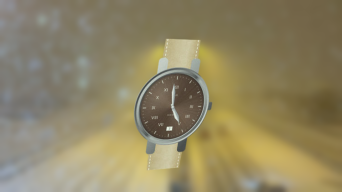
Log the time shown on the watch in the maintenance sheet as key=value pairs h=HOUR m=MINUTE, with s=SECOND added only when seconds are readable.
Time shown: h=4 m=59
